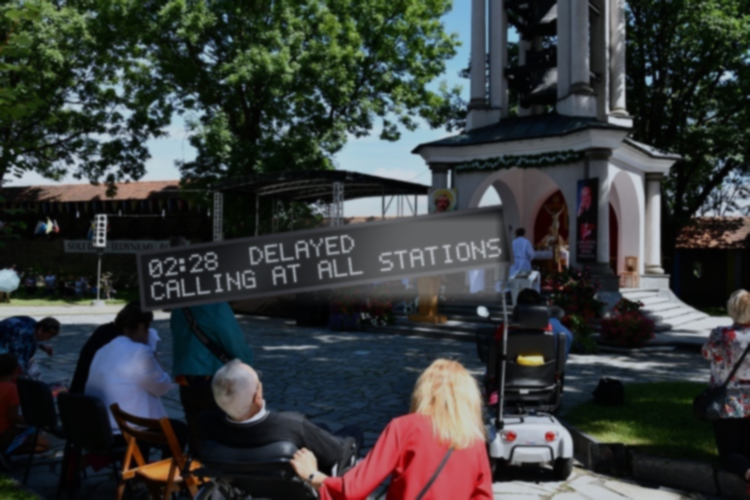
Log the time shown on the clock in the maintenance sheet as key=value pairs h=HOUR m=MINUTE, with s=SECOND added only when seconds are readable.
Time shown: h=2 m=28
